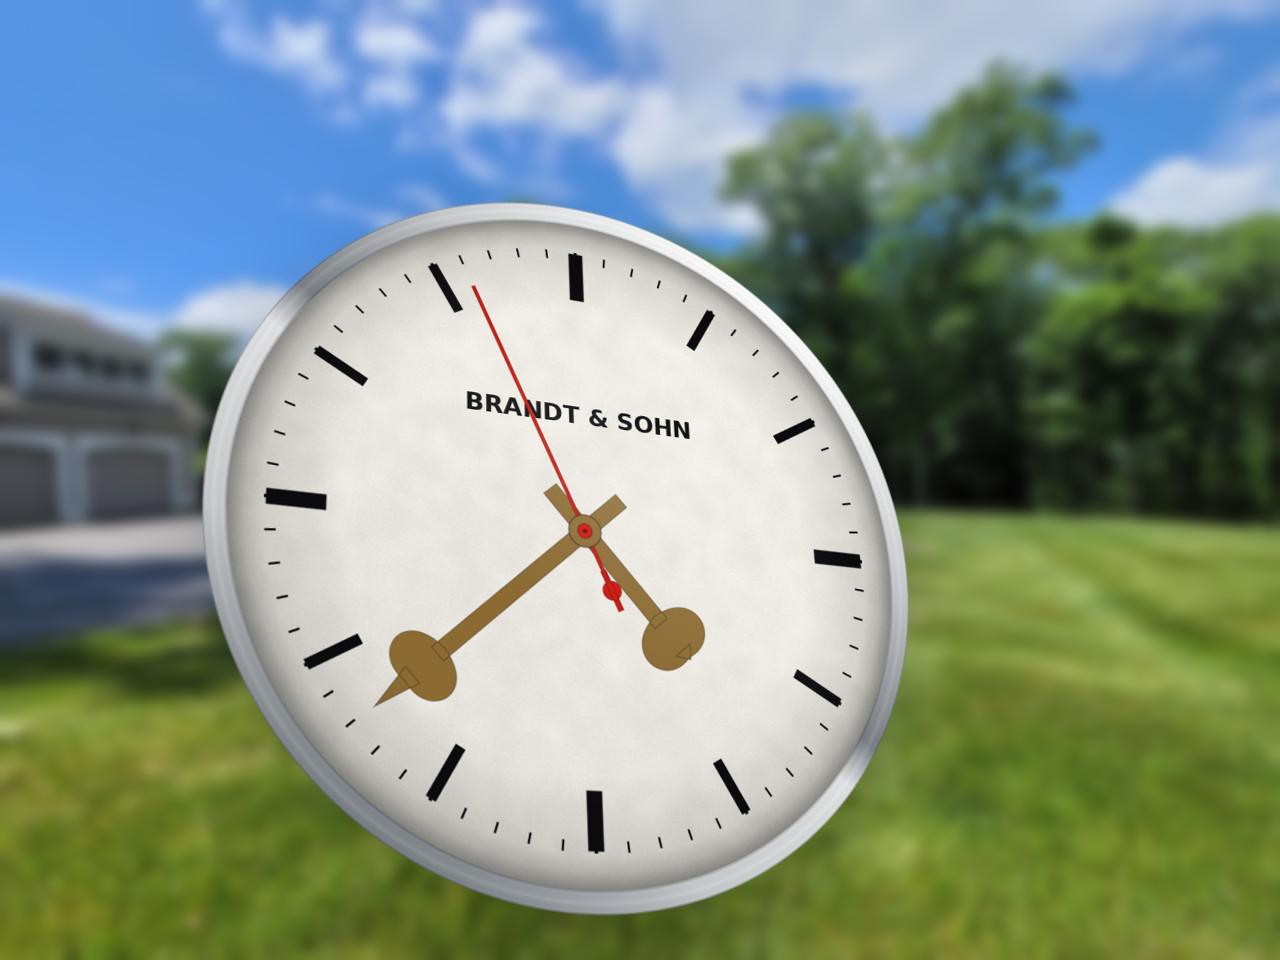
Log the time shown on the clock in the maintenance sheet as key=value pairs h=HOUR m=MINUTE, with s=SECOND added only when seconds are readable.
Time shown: h=4 m=37 s=56
